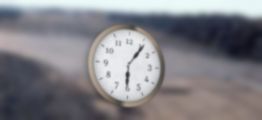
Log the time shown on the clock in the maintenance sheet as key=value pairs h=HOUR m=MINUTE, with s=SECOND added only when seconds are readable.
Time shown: h=6 m=6
